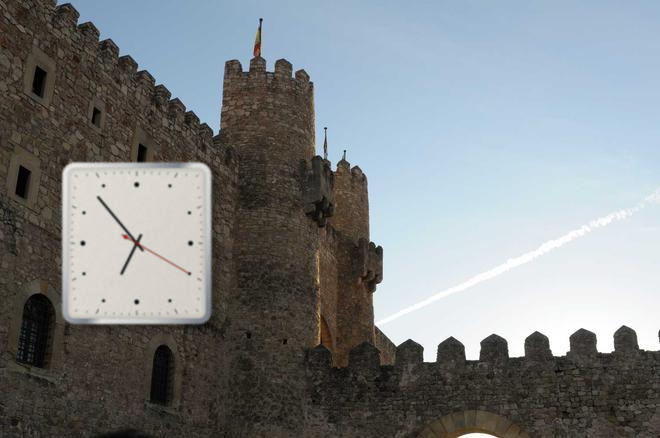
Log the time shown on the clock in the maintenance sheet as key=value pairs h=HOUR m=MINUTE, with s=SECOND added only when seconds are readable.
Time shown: h=6 m=53 s=20
